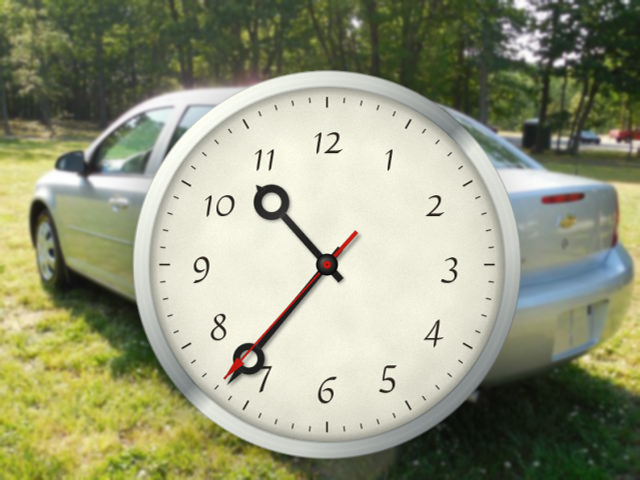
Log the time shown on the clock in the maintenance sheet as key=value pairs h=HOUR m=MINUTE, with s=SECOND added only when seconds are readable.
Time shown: h=10 m=36 s=37
